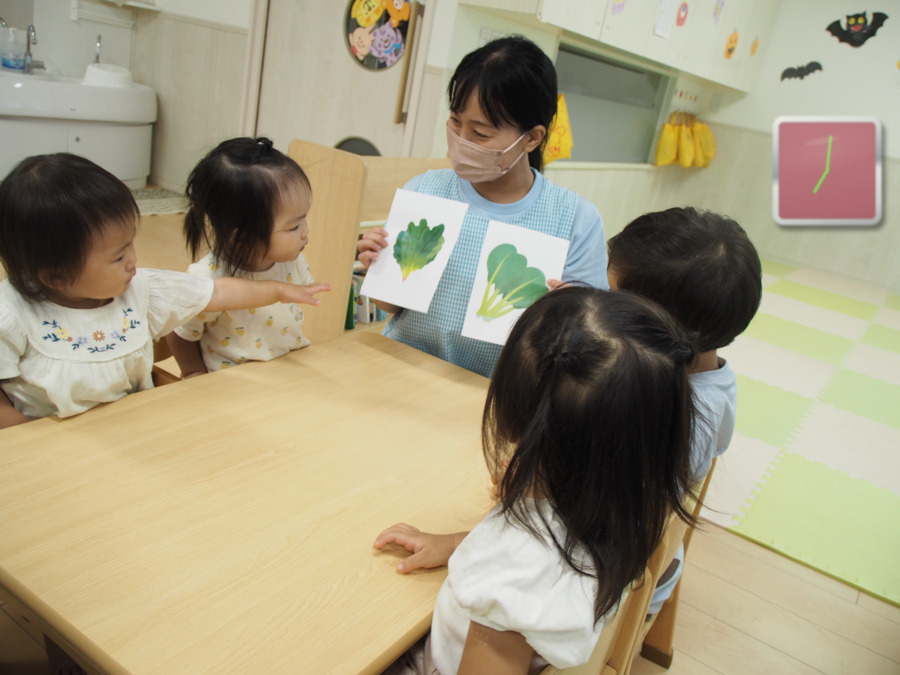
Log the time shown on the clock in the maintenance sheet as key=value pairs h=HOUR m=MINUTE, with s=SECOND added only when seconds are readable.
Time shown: h=7 m=1
